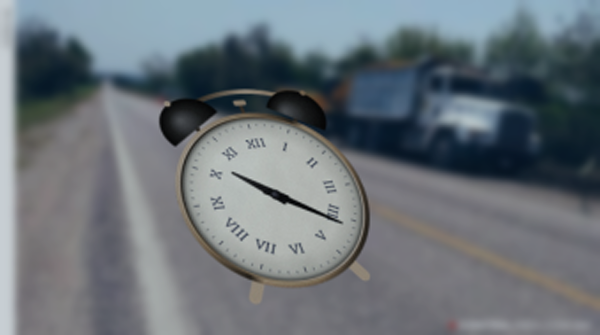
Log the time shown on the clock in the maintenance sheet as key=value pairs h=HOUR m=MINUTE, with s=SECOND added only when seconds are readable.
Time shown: h=10 m=21
